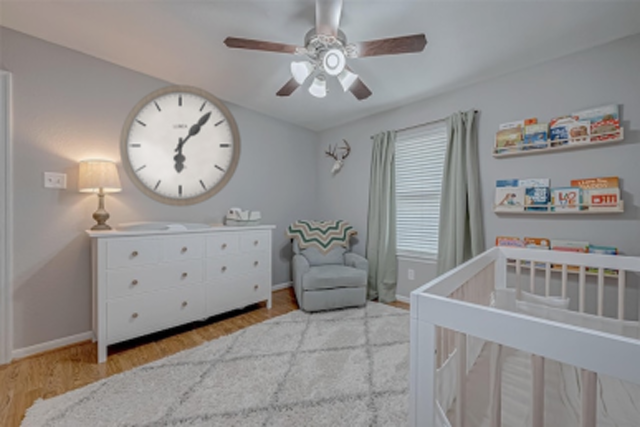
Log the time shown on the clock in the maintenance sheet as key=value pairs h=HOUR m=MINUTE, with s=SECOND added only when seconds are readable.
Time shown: h=6 m=7
